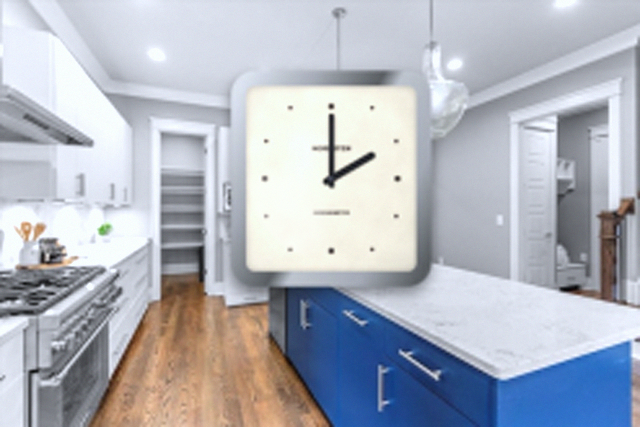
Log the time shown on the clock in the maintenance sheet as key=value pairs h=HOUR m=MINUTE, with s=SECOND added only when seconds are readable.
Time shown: h=2 m=0
